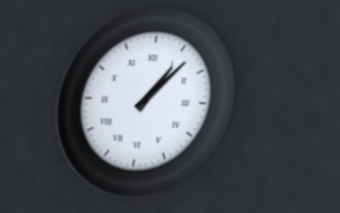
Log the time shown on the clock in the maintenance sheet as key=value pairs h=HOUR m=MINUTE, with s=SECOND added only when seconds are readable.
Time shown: h=1 m=7
